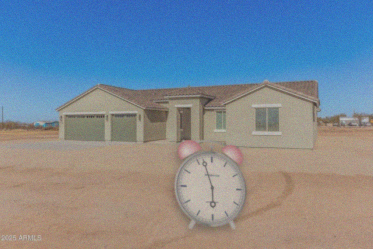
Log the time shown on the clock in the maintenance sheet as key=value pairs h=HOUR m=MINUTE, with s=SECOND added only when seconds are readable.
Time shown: h=5 m=57
